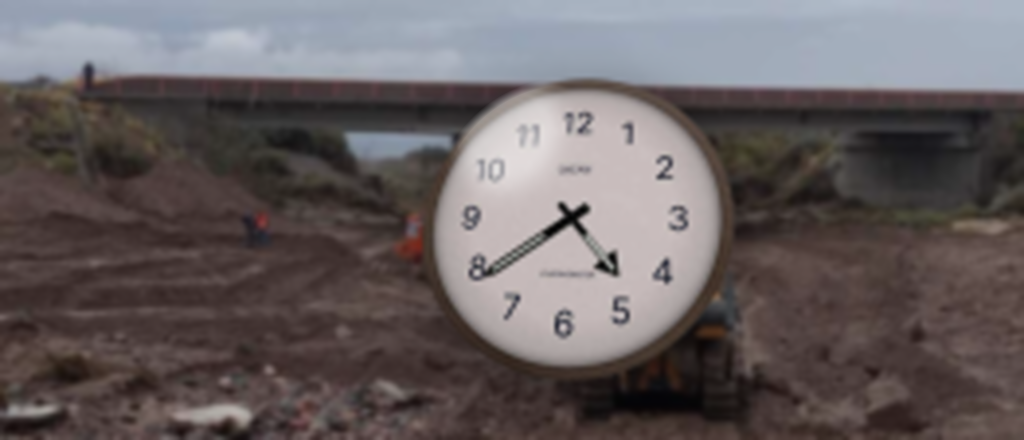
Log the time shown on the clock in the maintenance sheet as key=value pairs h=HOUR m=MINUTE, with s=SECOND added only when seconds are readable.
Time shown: h=4 m=39
